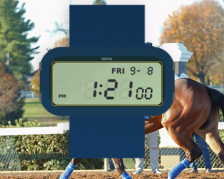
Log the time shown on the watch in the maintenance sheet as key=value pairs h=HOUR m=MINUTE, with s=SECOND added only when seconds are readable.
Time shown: h=1 m=21 s=0
